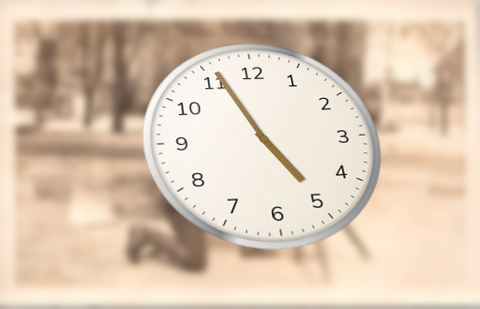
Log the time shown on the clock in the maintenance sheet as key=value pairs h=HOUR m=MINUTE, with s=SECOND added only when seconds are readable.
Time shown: h=4 m=56
